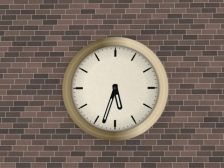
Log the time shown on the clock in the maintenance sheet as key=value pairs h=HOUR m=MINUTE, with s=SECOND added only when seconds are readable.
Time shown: h=5 m=33
